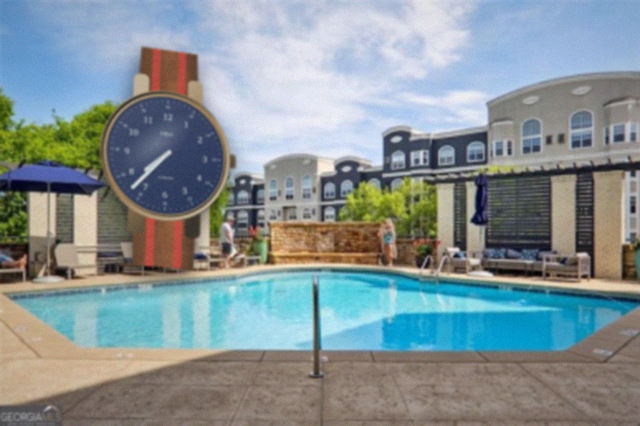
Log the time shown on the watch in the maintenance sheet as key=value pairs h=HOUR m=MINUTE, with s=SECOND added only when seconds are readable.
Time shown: h=7 m=37
